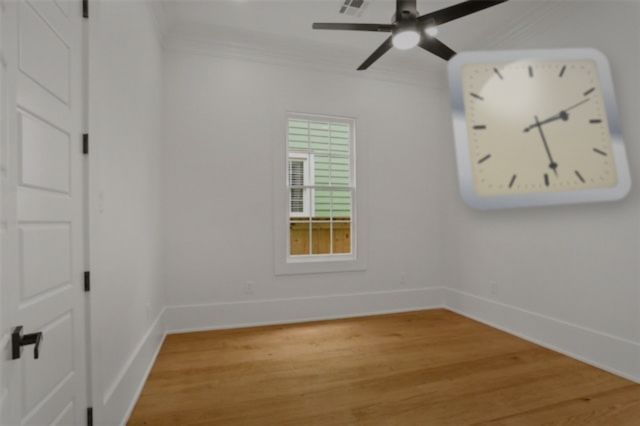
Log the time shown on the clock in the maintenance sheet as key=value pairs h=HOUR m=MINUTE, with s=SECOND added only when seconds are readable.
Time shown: h=2 m=28 s=11
